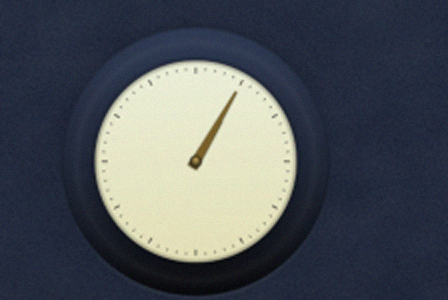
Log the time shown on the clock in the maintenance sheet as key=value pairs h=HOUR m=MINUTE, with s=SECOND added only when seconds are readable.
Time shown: h=1 m=5
